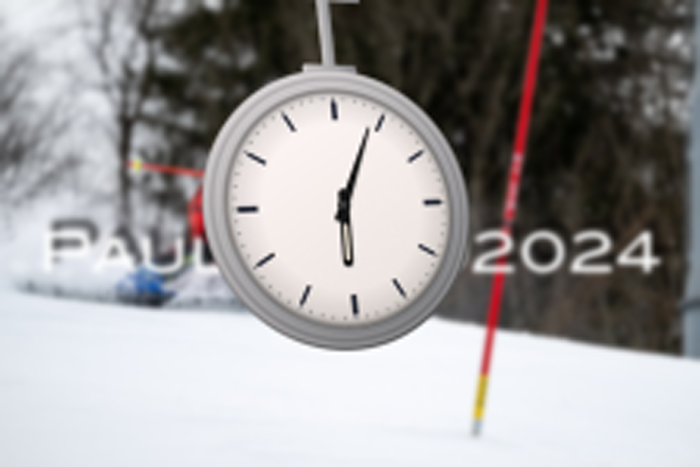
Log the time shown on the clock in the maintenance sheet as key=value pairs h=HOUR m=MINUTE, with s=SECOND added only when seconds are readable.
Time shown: h=6 m=4
